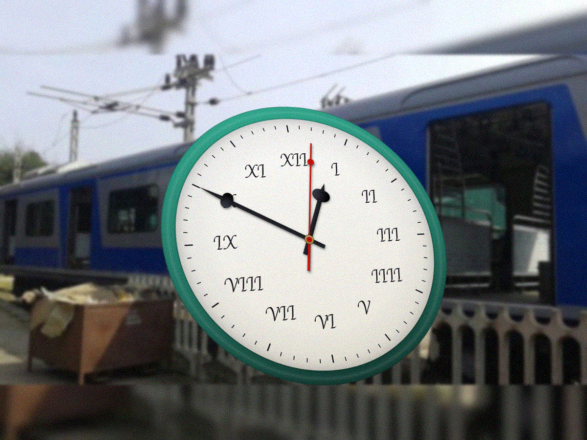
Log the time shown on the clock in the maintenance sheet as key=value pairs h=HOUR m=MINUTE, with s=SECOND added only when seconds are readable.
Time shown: h=12 m=50 s=2
